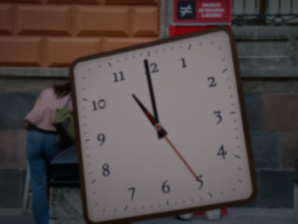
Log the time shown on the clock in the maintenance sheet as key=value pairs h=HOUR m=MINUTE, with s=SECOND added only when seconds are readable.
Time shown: h=10 m=59 s=25
